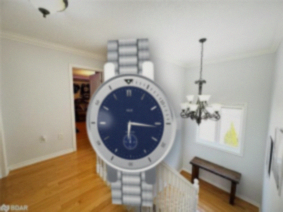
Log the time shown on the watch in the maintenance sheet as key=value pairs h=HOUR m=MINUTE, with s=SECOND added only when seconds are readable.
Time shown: h=6 m=16
